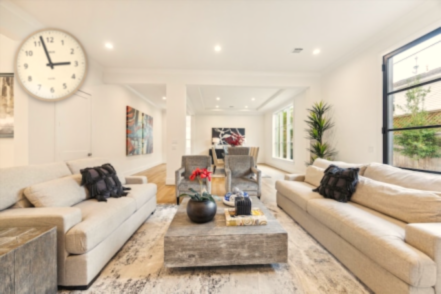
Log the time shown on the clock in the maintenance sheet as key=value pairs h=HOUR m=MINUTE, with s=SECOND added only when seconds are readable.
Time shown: h=2 m=57
